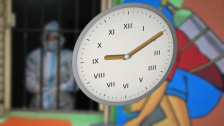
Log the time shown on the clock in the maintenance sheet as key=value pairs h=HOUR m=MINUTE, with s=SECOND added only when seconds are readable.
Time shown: h=9 m=10
